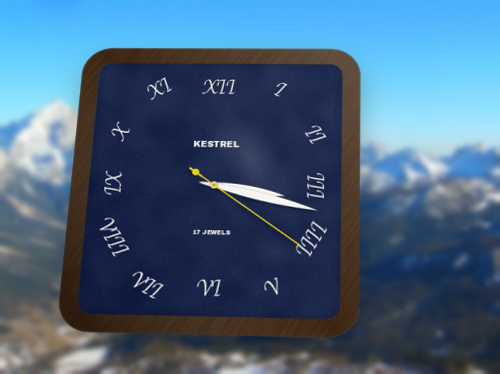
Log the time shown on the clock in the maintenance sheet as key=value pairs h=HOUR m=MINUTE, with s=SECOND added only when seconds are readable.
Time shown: h=3 m=17 s=21
